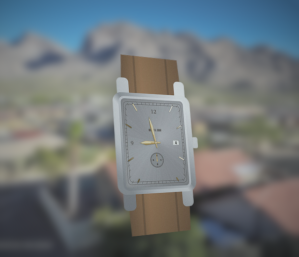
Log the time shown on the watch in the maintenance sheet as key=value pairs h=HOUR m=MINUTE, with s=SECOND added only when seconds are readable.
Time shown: h=8 m=58
